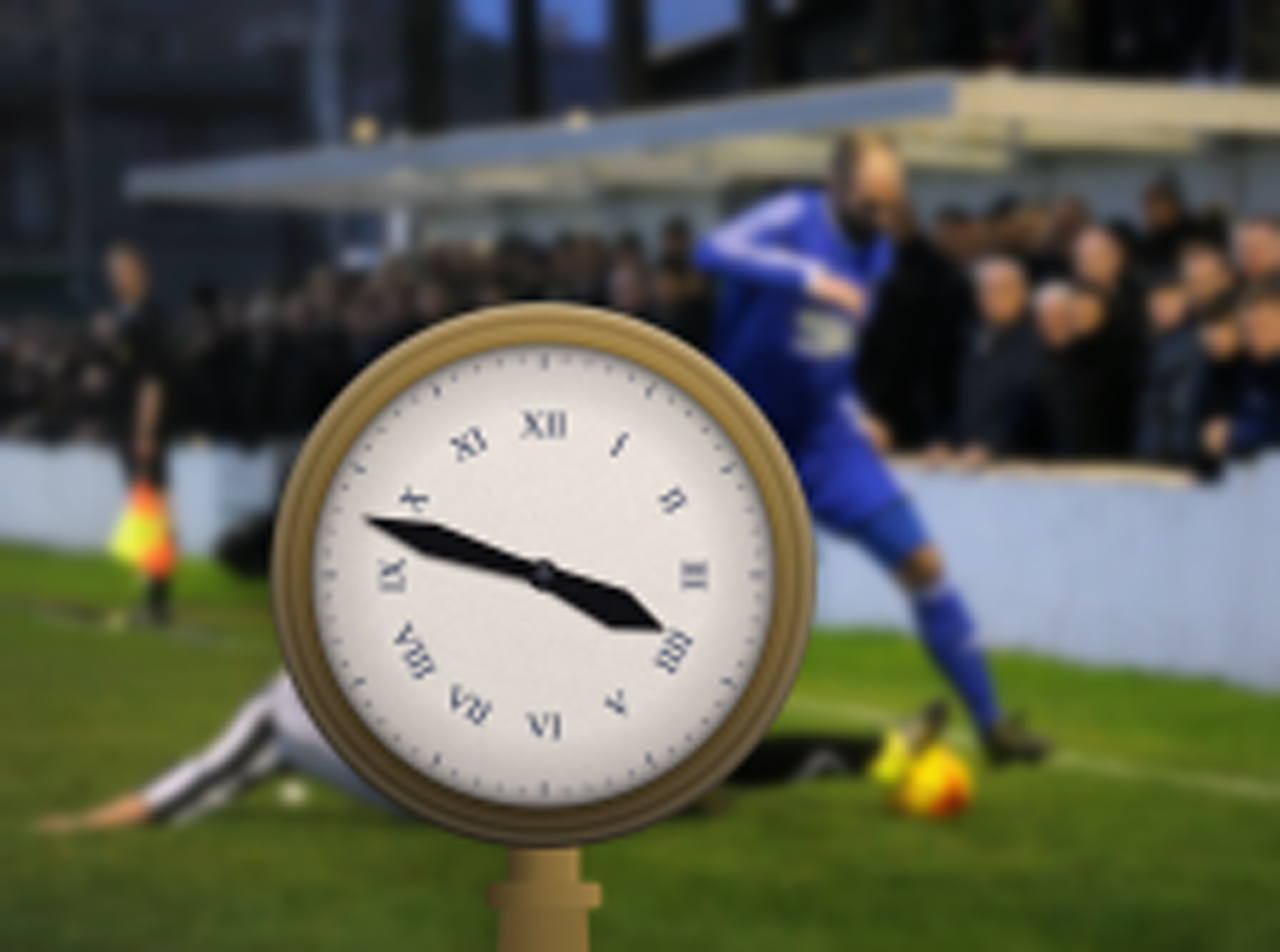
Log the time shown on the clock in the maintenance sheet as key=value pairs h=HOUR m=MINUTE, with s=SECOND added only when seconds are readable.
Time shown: h=3 m=48
